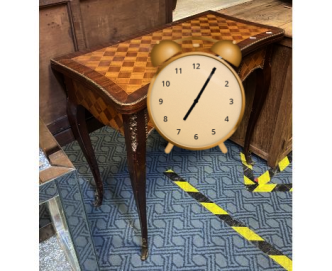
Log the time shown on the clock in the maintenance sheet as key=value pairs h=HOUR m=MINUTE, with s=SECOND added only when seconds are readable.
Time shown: h=7 m=5
